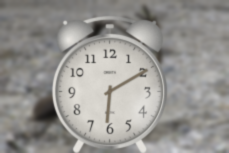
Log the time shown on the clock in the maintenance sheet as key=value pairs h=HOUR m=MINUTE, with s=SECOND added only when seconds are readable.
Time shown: h=6 m=10
